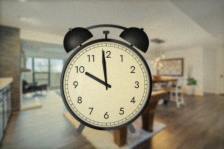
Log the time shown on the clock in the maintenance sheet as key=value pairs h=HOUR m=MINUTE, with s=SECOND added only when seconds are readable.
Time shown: h=9 m=59
